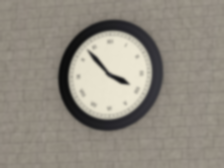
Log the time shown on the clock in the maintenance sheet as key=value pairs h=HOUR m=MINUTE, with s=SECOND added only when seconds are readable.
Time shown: h=3 m=53
